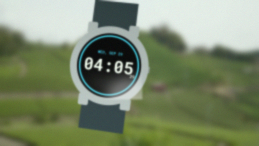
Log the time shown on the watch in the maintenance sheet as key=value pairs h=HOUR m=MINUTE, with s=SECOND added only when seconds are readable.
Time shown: h=4 m=5
